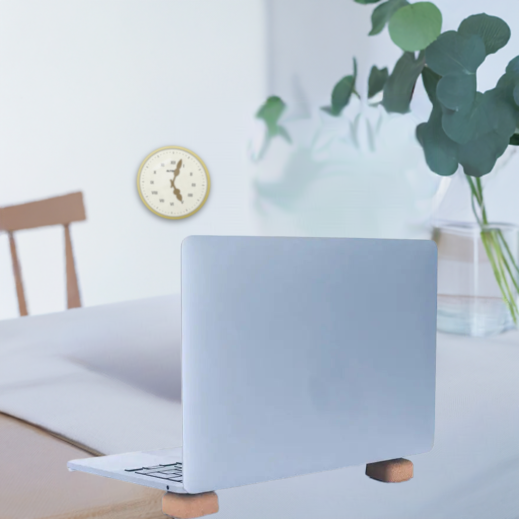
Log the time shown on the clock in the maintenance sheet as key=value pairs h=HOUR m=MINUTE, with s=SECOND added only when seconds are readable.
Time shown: h=5 m=3
